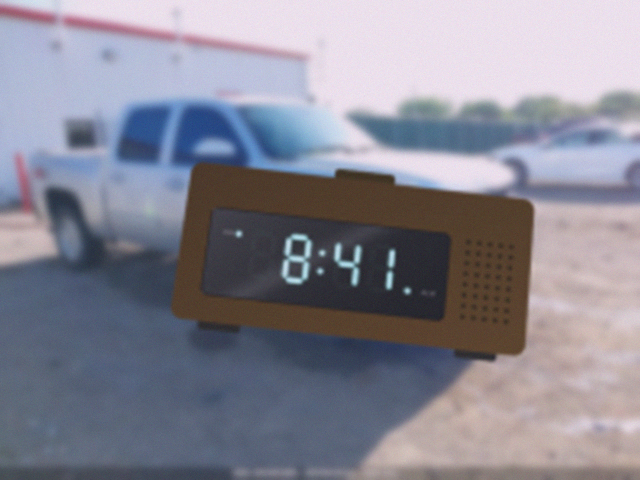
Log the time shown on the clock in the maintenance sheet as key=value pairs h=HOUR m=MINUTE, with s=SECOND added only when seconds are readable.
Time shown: h=8 m=41
